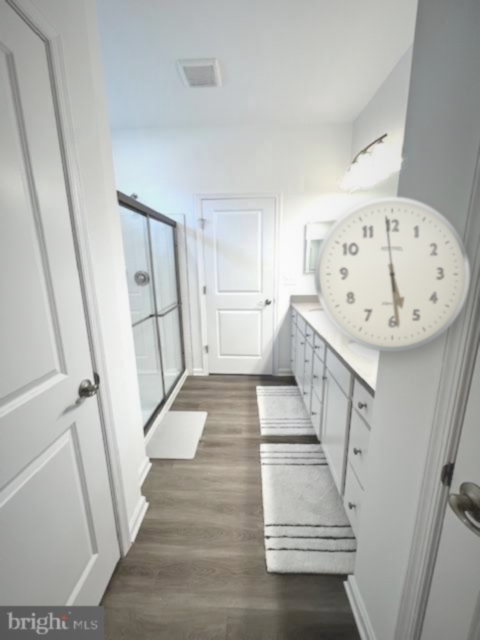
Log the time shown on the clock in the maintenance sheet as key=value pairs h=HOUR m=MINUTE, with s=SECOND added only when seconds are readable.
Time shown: h=5 m=28 s=59
